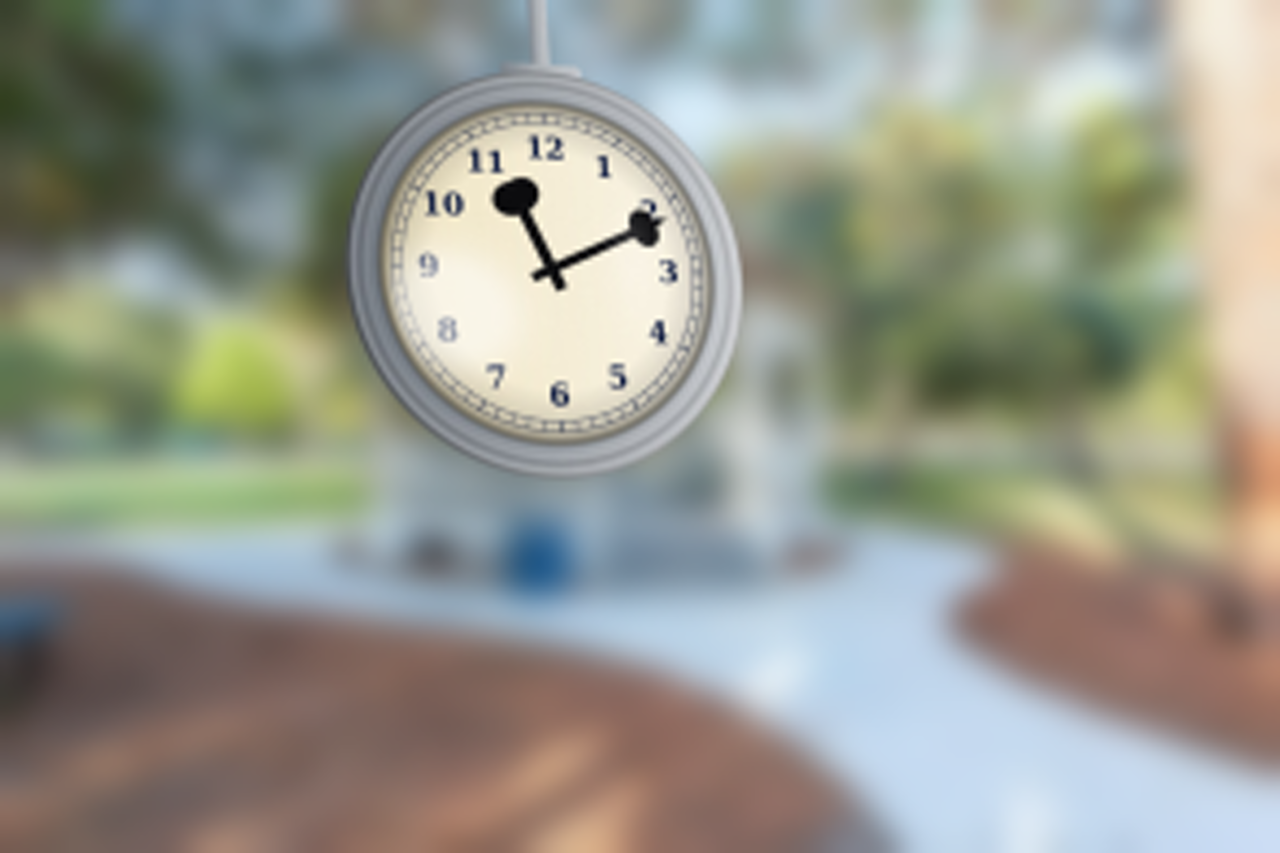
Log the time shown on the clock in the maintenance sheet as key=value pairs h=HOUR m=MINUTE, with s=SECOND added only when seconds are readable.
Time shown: h=11 m=11
